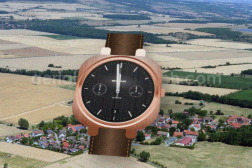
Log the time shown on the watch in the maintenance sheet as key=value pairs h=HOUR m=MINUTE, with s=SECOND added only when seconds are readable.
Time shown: h=11 m=59
